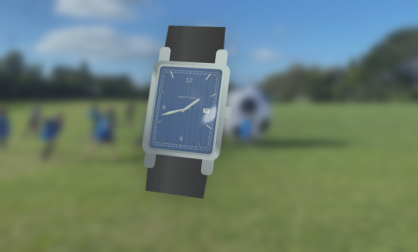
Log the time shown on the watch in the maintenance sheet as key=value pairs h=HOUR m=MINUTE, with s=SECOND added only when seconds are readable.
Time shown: h=1 m=42
